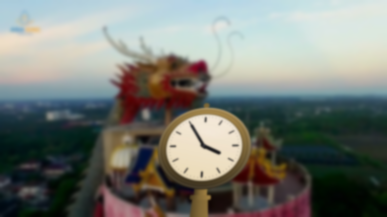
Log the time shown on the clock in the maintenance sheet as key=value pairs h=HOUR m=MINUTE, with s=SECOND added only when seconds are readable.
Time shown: h=3 m=55
